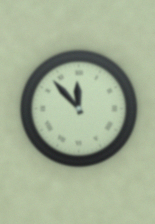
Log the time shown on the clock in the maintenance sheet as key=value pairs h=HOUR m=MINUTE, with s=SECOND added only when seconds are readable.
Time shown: h=11 m=53
